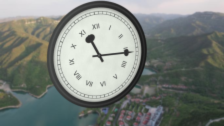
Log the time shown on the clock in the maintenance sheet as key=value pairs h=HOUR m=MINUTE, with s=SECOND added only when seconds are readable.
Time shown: h=11 m=16
